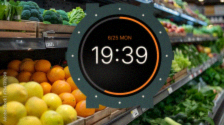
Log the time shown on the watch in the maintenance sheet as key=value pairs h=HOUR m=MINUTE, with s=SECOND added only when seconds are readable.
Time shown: h=19 m=39
